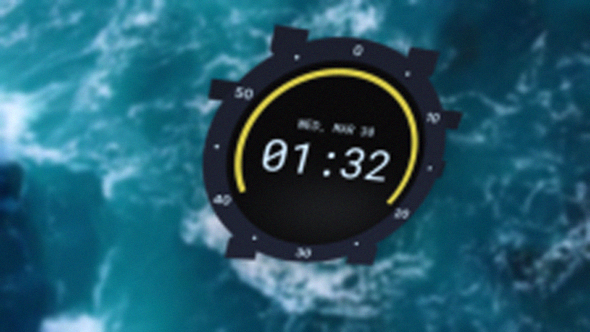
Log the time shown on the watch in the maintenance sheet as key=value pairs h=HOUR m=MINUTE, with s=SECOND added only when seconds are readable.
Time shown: h=1 m=32
